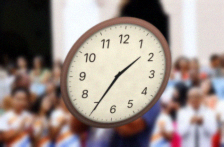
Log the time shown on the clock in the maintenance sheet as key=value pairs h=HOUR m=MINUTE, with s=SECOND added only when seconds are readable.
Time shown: h=1 m=35
